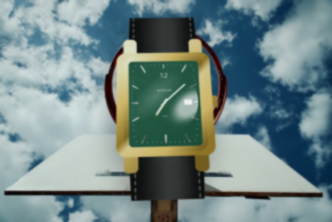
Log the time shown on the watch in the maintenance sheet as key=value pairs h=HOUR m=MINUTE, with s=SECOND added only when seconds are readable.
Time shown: h=7 m=8
